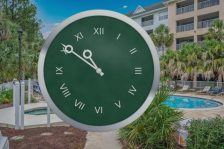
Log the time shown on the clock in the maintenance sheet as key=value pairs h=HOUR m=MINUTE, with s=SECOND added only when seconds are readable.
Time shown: h=10 m=51
